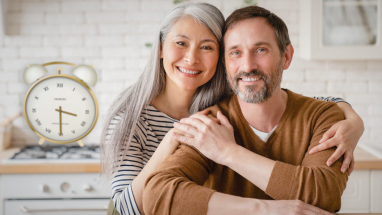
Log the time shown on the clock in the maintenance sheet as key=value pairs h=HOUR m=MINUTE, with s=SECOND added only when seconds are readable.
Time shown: h=3 m=30
